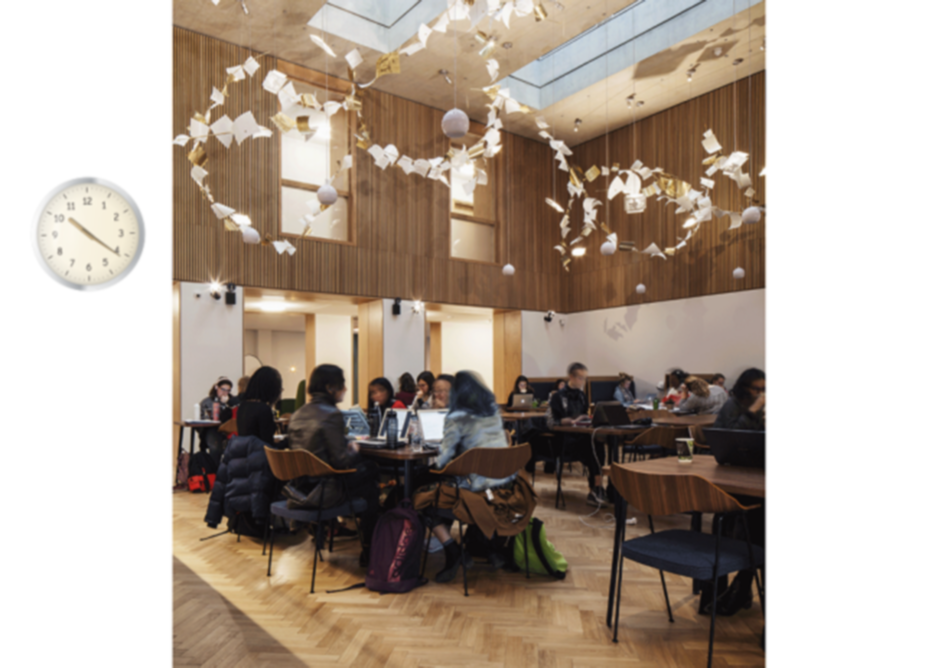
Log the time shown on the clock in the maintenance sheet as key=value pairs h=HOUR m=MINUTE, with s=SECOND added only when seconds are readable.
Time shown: h=10 m=21
